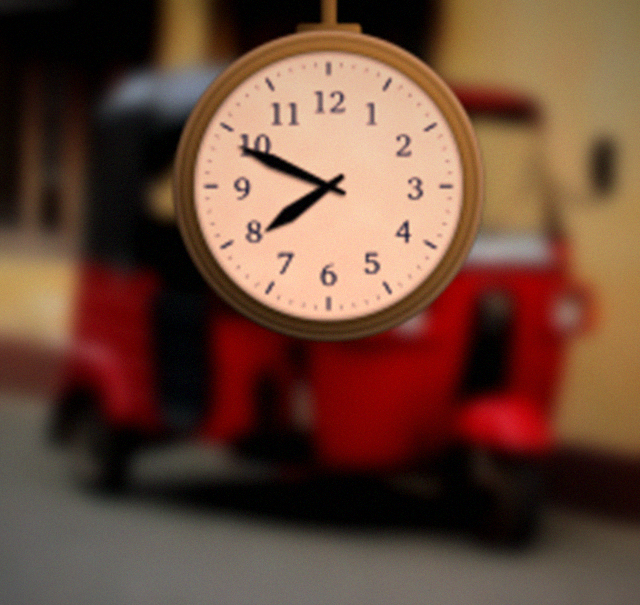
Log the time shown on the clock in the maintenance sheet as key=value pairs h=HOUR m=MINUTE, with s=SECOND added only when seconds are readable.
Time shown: h=7 m=49
